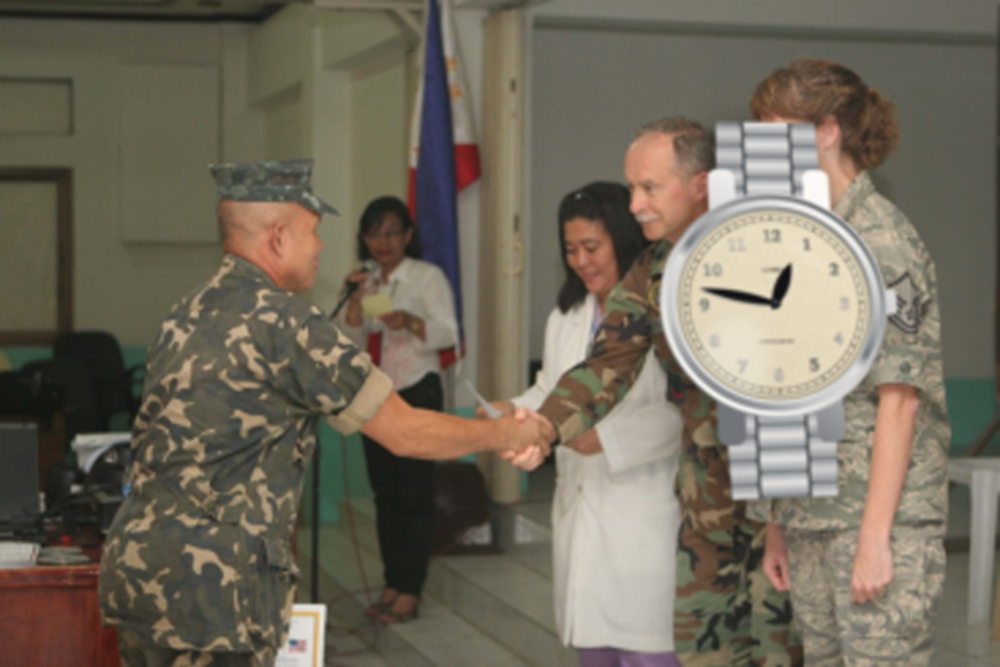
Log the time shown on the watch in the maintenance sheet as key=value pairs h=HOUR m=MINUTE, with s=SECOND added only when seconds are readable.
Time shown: h=12 m=47
